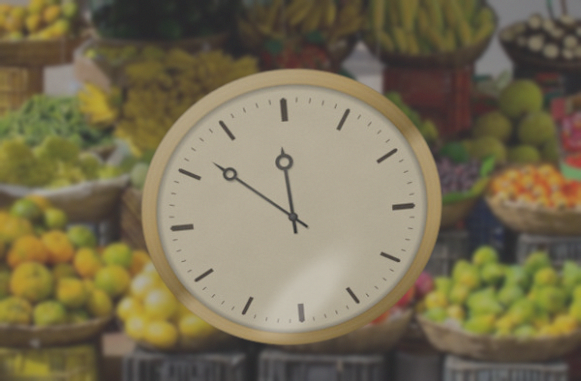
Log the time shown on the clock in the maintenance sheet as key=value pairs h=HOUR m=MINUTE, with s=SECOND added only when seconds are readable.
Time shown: h=11 m=52
